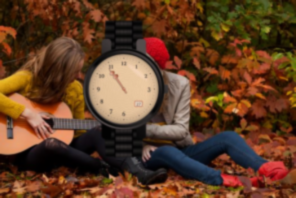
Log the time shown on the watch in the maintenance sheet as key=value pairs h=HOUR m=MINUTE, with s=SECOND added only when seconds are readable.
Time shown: h=10 m=54
